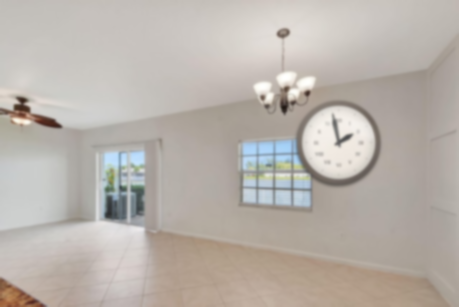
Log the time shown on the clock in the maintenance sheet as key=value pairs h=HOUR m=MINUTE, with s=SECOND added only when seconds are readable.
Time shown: h=1 m=58
